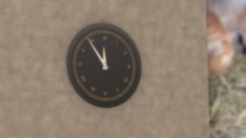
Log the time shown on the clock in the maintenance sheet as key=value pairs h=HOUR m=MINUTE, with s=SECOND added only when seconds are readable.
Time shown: h=11 m=54
